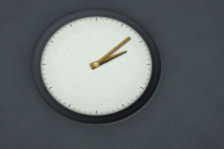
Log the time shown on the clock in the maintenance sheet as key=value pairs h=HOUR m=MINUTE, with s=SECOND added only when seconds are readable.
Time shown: h=2 m=8
